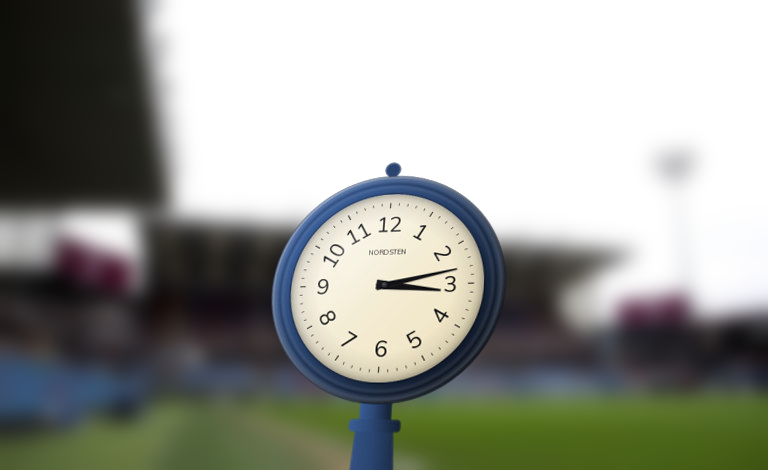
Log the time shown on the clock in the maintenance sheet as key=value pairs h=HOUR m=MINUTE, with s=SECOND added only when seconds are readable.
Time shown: h=3 m=13
